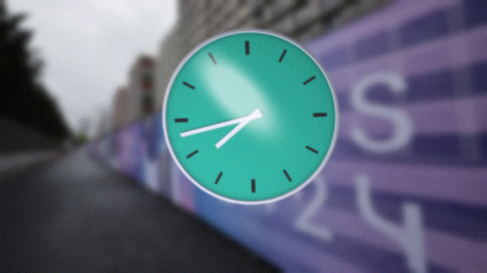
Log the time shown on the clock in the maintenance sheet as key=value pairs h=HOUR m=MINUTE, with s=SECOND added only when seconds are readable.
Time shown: h=7 m=43
